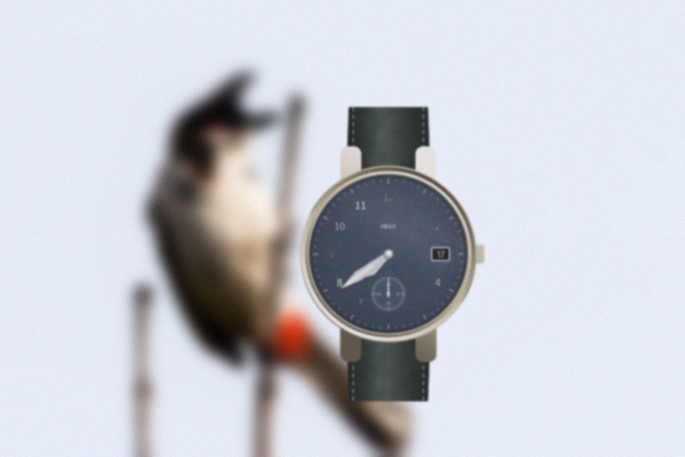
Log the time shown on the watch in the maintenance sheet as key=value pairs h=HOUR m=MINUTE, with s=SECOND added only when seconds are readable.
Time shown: h=7 m=39
